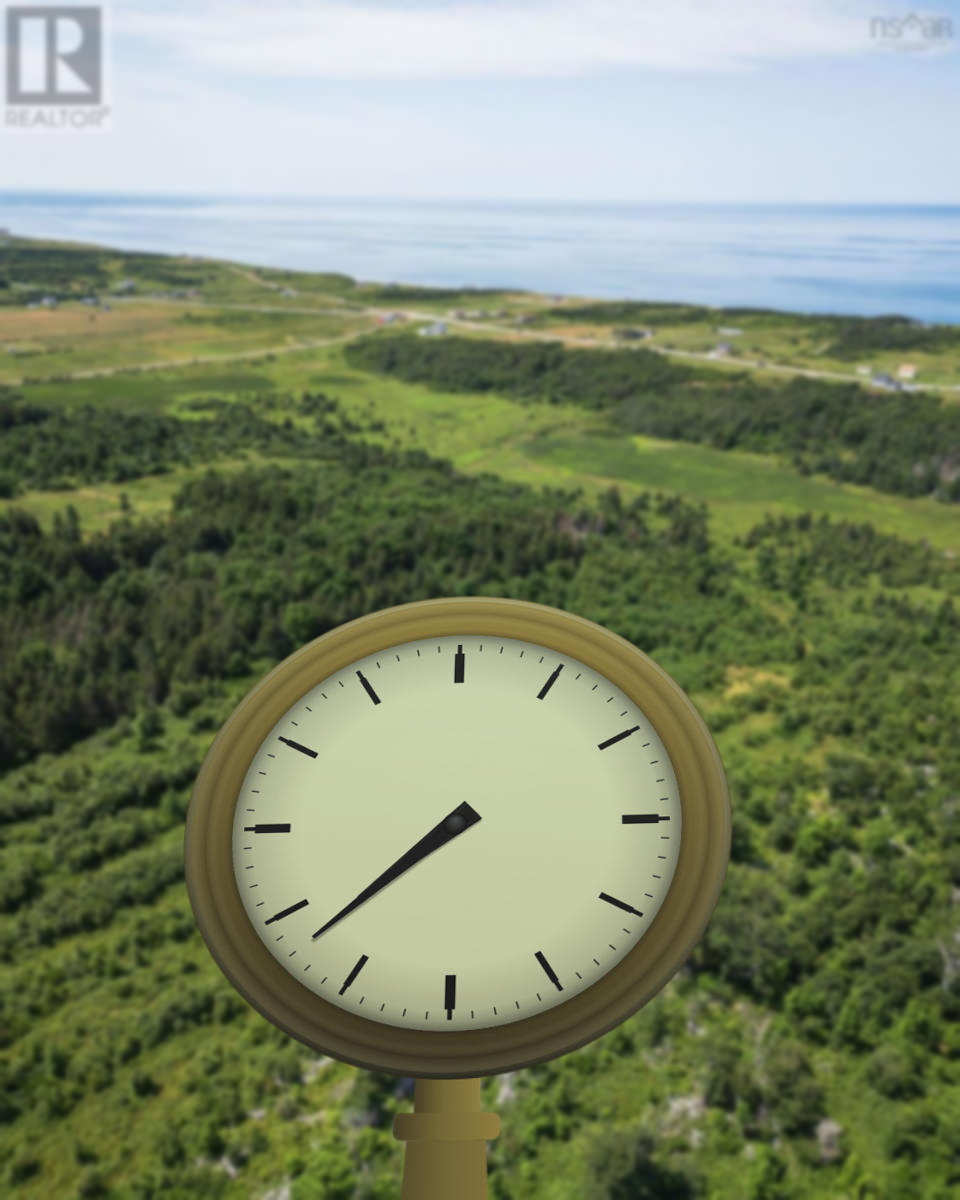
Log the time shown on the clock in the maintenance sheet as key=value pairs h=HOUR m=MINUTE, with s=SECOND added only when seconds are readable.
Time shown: h=7 m=38
